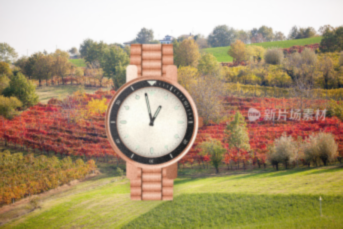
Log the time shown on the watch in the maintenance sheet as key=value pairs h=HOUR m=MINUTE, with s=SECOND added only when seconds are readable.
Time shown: h=12 m=58
